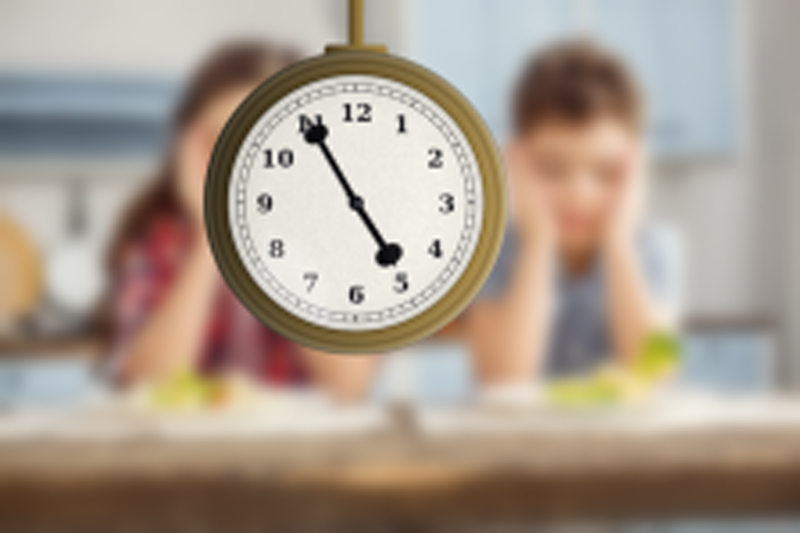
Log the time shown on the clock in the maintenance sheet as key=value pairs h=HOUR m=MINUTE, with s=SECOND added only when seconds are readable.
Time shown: h=4 m=55
